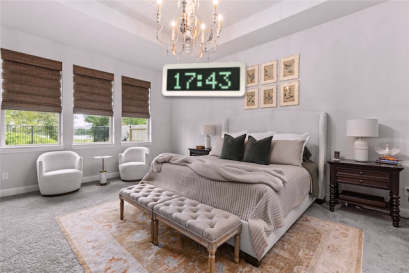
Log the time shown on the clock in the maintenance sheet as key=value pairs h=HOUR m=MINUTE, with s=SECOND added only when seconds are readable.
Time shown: h=17 m=43
